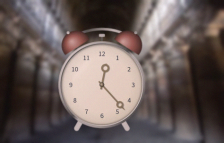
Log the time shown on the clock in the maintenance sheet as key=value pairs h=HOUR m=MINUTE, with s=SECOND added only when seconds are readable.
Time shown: h=12 m=23
